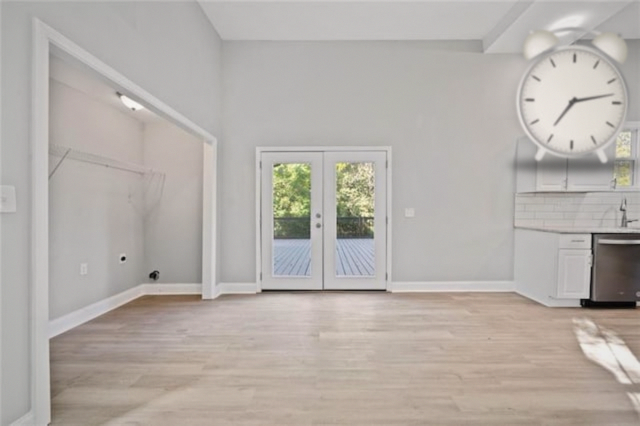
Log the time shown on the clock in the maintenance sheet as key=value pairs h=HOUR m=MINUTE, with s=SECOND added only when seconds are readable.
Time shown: h=7 m=13
